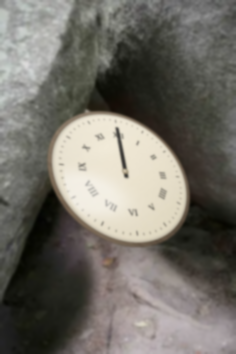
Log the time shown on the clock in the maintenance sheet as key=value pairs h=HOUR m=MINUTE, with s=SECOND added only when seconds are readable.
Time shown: h=12 m=0
